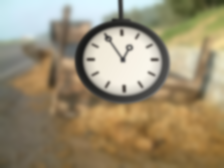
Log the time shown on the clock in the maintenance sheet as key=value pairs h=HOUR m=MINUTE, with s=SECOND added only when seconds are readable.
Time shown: h=12 m=55
